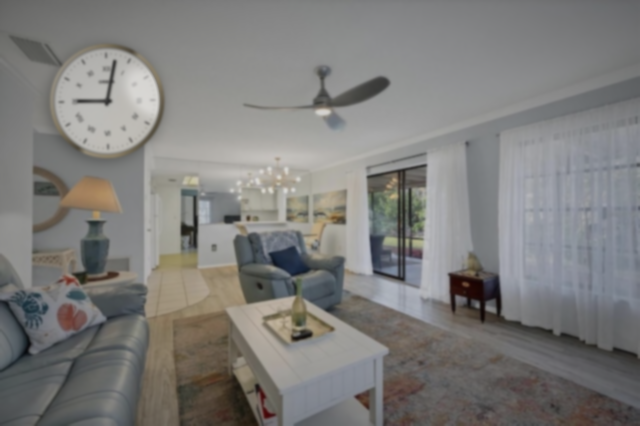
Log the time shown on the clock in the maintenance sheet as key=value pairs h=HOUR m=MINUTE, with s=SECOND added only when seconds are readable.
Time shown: h=9 m=2
